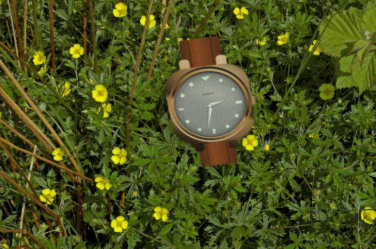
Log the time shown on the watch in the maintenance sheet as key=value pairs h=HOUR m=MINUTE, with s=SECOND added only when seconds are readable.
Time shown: h=2 m=32
